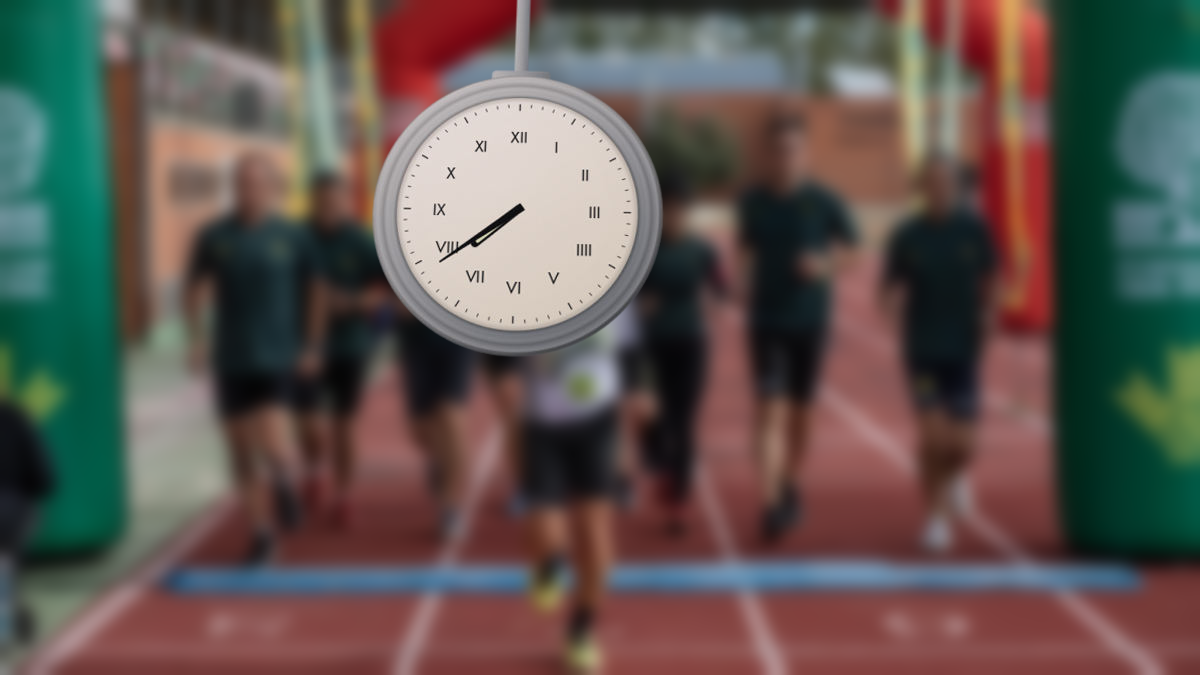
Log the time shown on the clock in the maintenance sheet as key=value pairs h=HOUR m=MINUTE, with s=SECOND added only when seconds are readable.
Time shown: h=7 m=39
